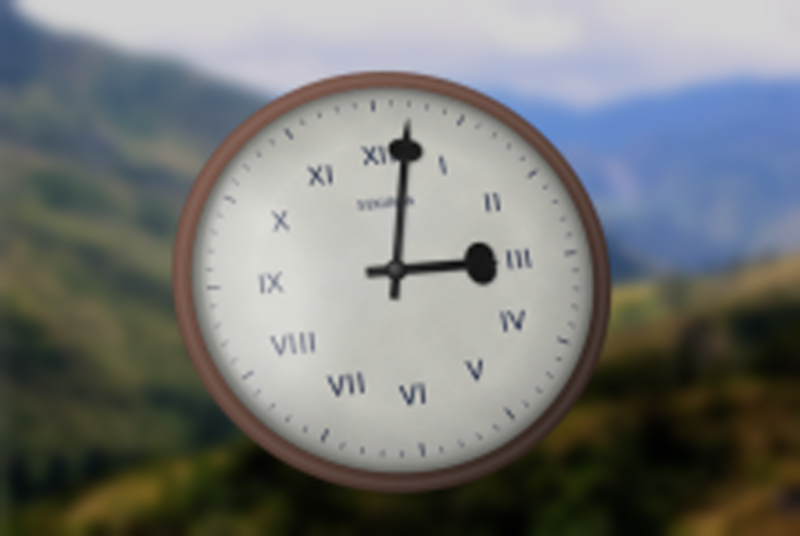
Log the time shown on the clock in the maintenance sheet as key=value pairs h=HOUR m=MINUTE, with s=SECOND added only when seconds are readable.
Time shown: h=3 m=2
